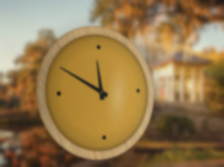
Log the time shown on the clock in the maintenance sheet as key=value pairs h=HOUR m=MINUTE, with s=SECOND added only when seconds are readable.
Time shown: h=11 m=50
